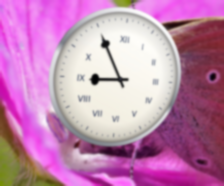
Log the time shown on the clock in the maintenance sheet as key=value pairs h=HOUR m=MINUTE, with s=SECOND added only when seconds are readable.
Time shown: h=8 m=55
